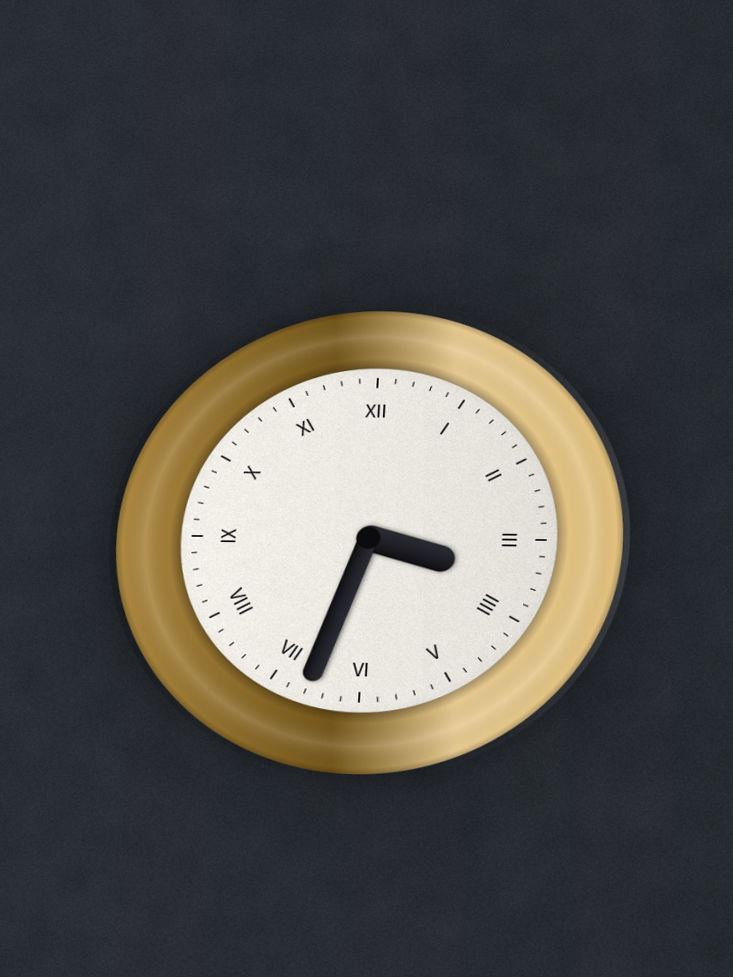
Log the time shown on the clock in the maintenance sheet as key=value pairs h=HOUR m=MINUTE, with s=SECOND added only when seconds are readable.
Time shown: h=3 m=33
